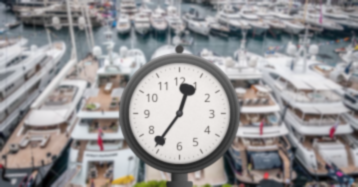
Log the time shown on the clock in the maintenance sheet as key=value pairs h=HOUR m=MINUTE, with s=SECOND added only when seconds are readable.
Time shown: h=12 m=36
